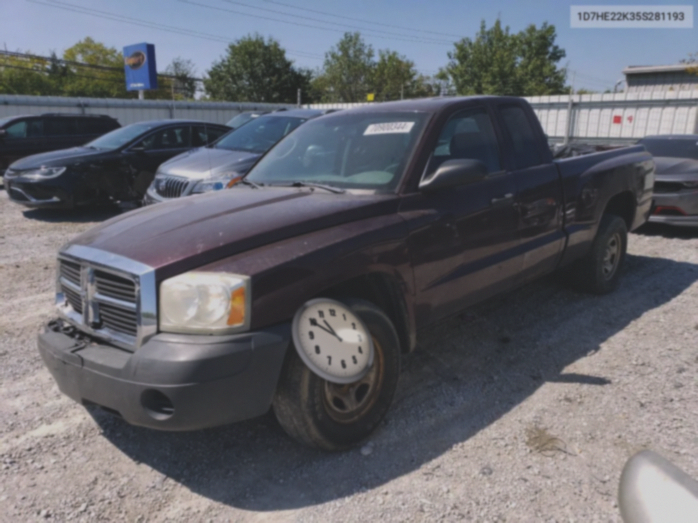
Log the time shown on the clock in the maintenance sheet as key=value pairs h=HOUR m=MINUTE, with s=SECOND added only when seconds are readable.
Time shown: h=10 m=50
